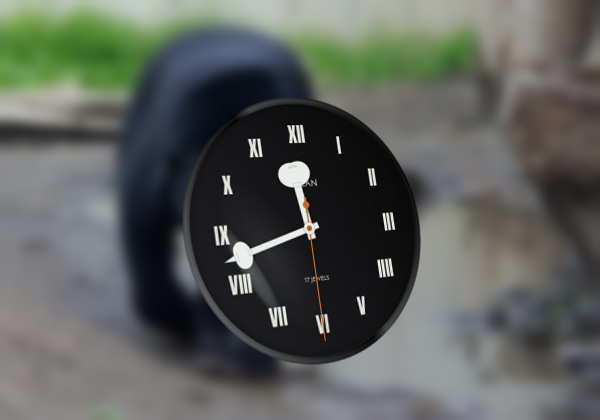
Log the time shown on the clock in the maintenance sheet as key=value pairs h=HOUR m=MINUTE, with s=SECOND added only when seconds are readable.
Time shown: h=11 m=42 s=30
